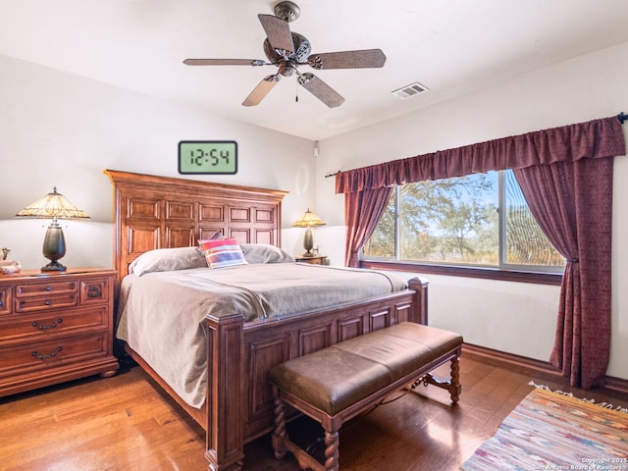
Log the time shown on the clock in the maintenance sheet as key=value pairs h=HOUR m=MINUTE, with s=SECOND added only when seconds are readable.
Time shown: h=12 m=54
